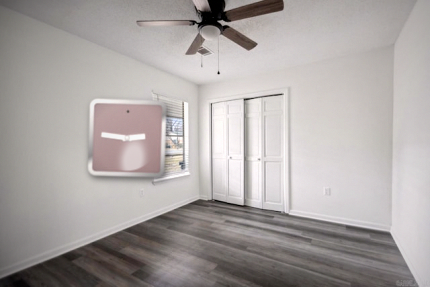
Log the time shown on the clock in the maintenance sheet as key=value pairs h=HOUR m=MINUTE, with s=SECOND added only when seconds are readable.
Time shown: h=2 m=46
